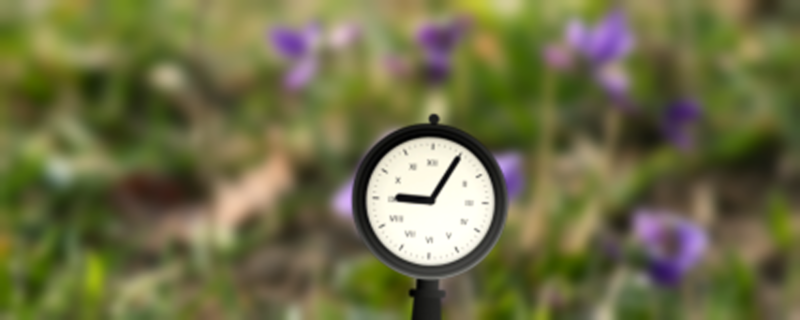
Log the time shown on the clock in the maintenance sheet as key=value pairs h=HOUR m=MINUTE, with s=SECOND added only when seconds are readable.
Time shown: h=9 m=5
